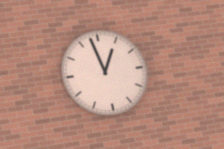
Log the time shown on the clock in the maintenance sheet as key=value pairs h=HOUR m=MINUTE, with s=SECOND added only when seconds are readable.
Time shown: h=12 m=58
